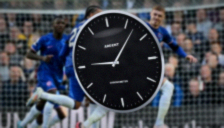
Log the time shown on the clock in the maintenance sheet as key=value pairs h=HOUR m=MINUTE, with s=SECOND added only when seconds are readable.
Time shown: h=9 m=7
